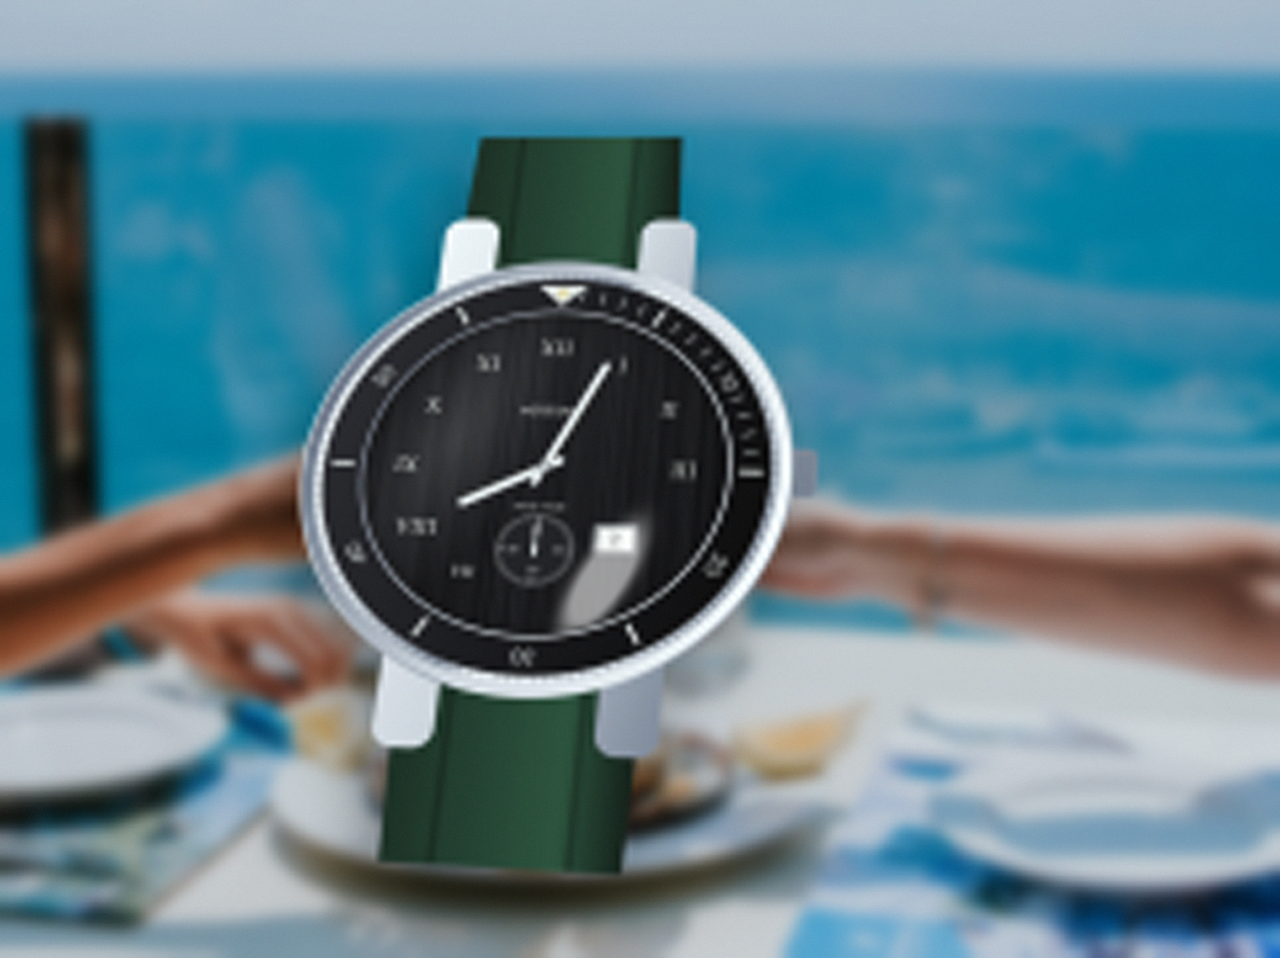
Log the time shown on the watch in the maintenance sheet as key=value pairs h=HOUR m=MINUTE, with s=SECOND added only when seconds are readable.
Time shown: h=8 m=4
